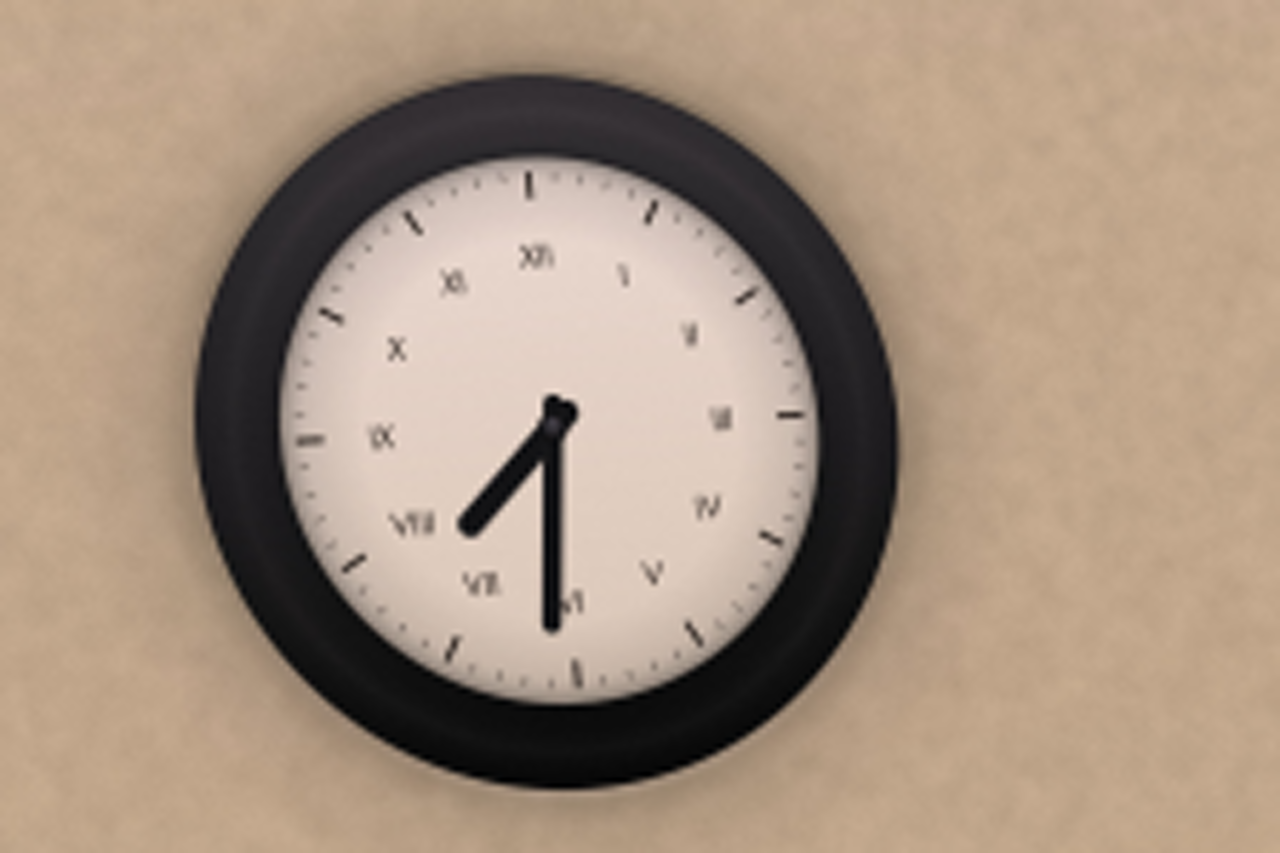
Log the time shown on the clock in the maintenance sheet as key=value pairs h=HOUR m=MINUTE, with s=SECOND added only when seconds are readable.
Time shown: h=7 m=31
